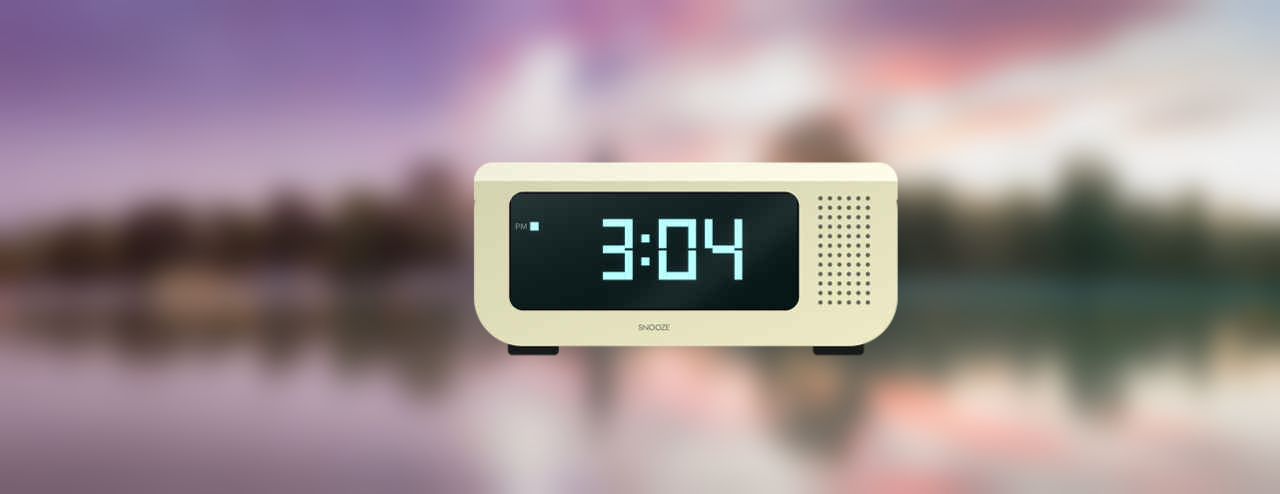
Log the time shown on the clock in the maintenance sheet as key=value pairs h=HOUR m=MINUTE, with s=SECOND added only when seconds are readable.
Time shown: h=3 m=4
